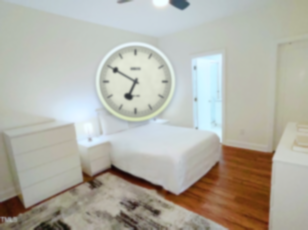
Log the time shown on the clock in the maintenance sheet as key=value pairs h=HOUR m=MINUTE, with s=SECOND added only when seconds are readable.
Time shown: h=6 m=50
